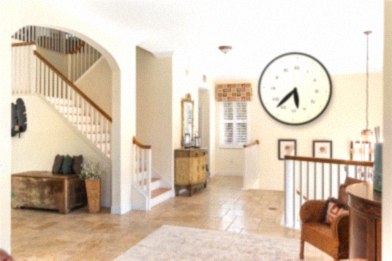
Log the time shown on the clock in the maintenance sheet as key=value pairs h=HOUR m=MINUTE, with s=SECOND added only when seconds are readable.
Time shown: h=5 m=37
